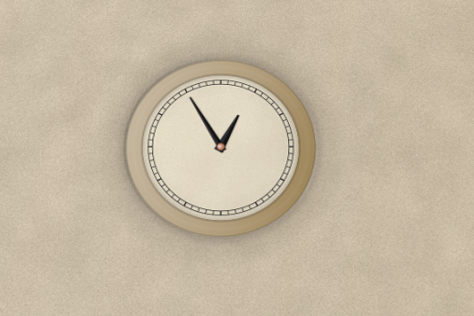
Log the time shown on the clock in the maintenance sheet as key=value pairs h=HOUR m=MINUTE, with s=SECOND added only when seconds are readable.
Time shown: h=12 m=55
